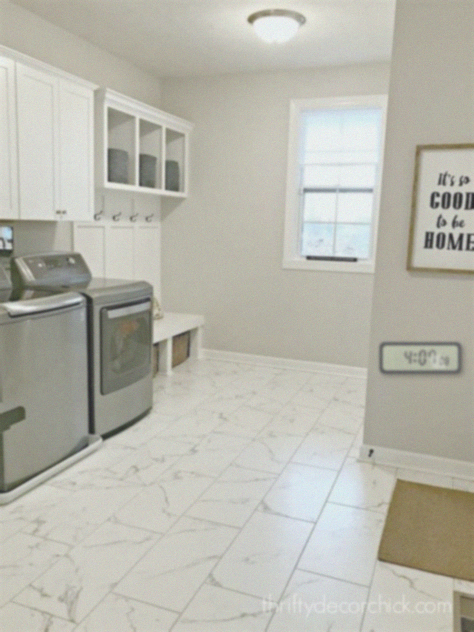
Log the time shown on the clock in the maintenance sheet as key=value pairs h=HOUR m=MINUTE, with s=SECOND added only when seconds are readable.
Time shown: h=4 m=7
